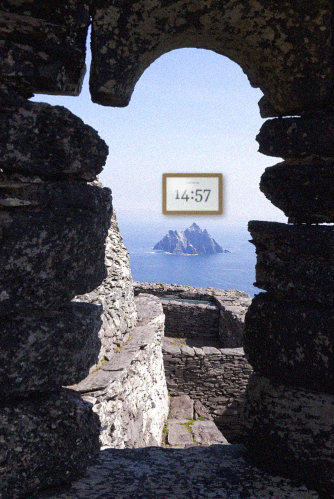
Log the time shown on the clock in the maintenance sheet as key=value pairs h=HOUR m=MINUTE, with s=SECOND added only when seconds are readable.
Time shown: h=14 m=57
